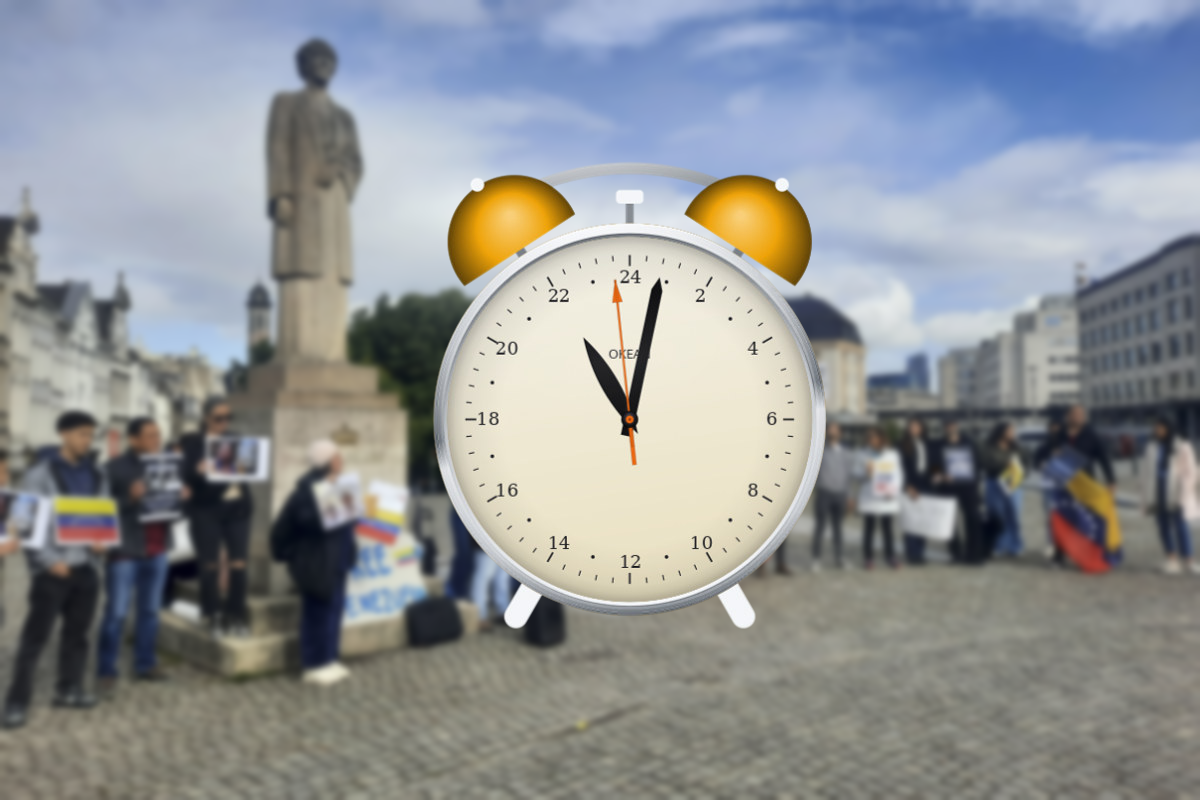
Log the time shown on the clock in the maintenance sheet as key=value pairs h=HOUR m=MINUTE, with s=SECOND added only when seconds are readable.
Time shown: h=22 m=1 s=59
